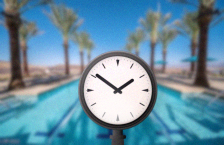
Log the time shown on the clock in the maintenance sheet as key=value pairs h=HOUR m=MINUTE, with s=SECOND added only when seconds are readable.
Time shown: h=1 m=51
